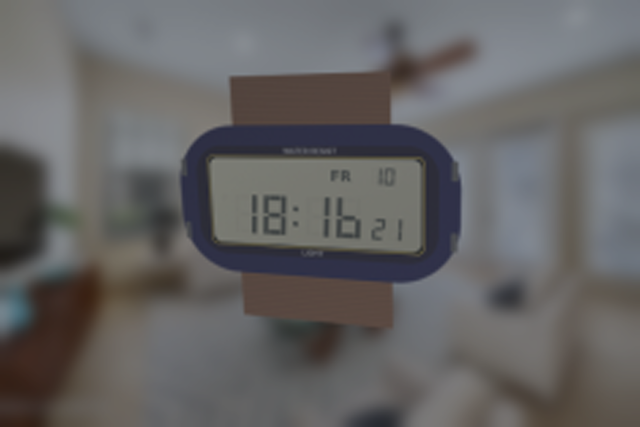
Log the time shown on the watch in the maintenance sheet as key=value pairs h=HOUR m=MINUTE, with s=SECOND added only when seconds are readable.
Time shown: h=18 m=16 s=21
